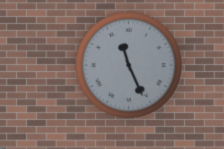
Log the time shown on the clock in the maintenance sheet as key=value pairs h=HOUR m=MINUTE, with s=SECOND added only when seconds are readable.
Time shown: h=11 m=26
